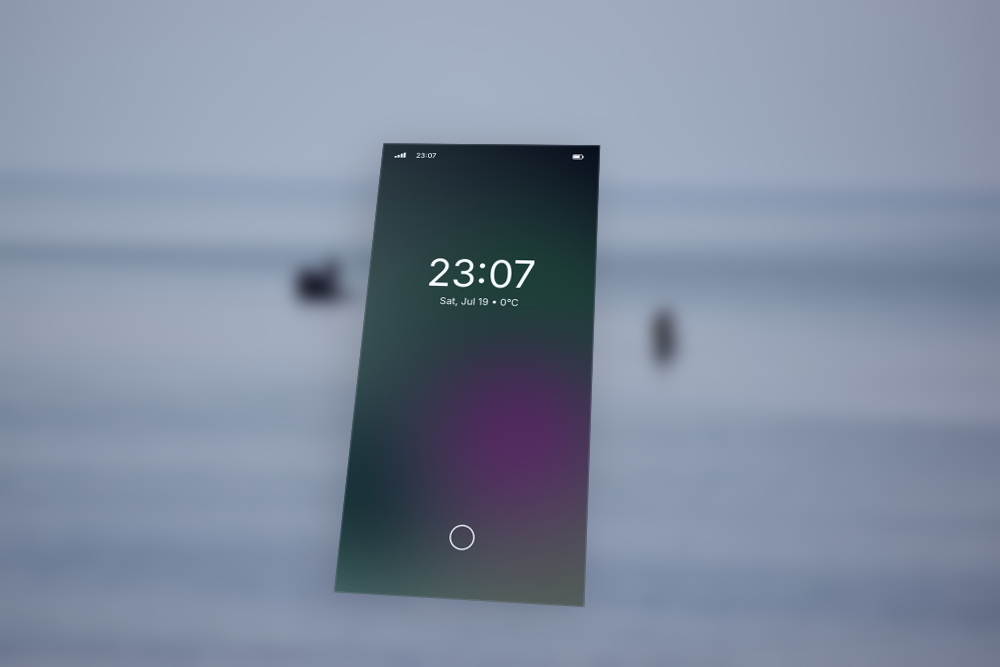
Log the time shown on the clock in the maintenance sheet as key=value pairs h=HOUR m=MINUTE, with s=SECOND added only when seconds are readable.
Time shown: h=23 m=7
